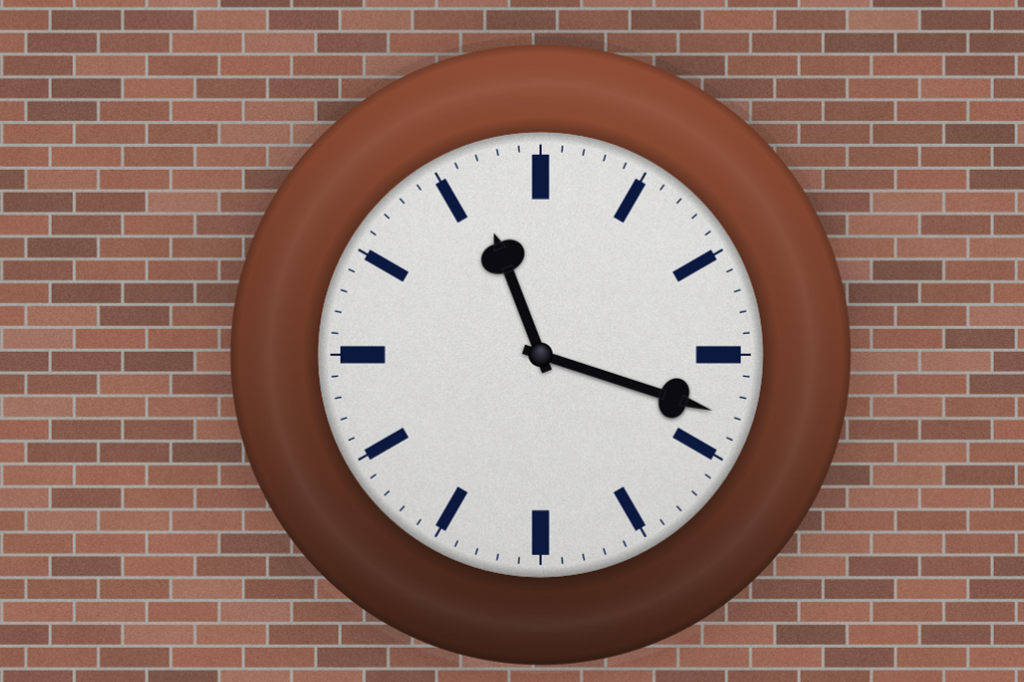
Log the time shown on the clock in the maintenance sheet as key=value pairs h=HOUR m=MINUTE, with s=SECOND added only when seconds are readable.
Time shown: h=11 m=18
